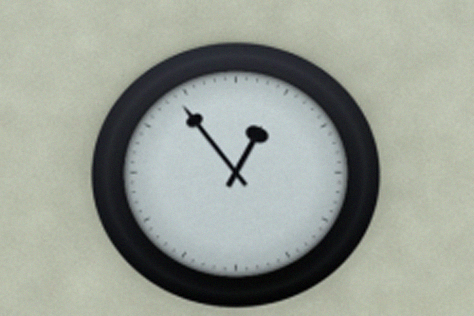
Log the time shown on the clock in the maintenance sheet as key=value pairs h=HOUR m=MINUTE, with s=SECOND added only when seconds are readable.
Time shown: h=12 m=54
